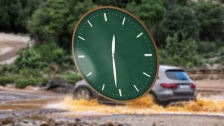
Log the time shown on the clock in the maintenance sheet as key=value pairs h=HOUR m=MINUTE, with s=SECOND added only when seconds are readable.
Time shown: h=12 m=31
